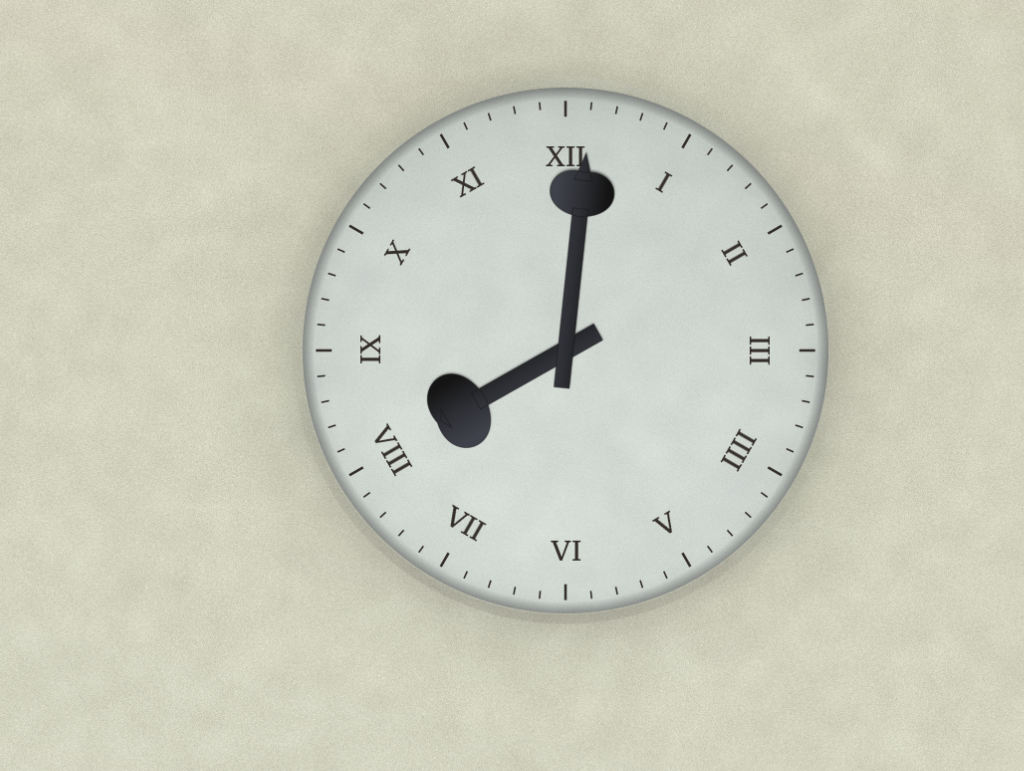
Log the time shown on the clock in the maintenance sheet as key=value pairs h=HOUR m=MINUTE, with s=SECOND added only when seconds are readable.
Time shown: h=8 m=1
